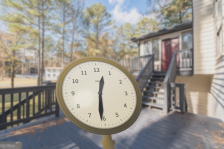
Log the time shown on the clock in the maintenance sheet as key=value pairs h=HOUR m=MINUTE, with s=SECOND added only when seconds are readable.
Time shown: h=12 m=31
